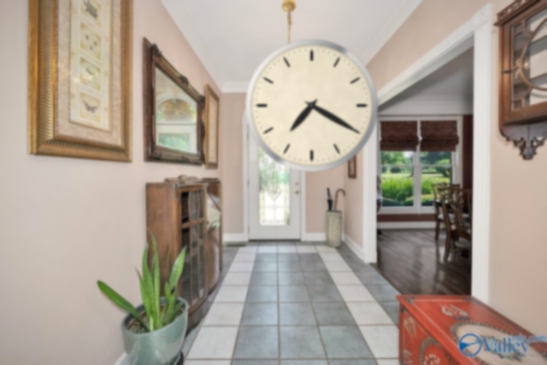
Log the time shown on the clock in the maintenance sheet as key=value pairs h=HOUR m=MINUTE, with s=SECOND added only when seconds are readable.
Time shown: h=7 m=20
